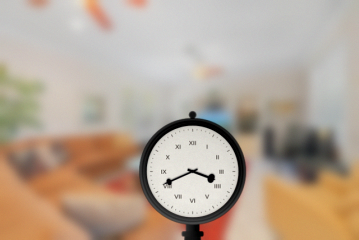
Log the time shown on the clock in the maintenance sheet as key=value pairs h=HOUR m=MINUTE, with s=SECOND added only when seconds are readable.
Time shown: h=3 m=41
